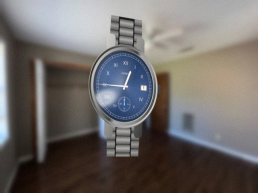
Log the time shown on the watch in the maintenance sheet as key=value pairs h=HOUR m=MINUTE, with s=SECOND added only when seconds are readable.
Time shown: h=12 m=45
